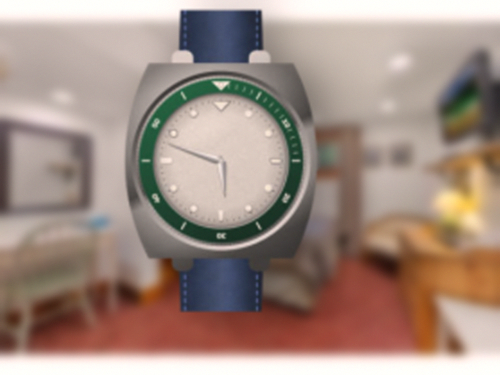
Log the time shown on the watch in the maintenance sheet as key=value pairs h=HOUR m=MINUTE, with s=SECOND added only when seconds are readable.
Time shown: h=5 m=48
